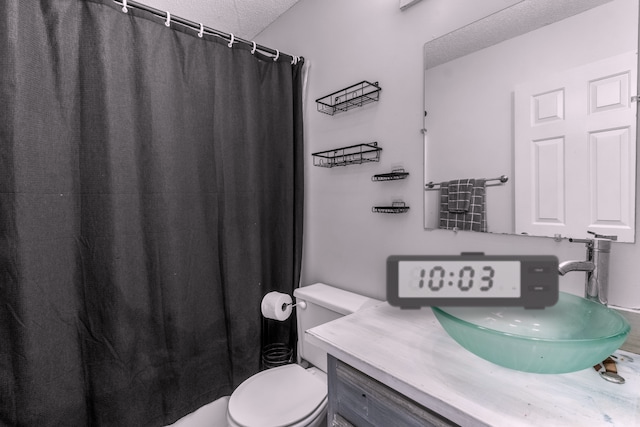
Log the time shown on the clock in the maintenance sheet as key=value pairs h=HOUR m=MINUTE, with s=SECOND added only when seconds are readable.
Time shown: h=10 m=3
